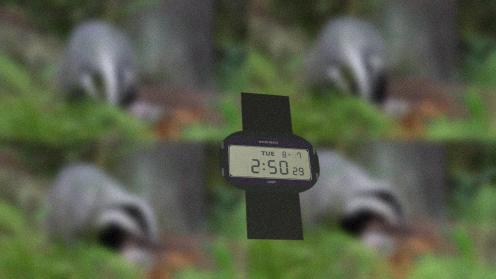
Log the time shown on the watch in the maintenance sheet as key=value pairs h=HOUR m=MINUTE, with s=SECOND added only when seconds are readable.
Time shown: h=2 m=50 s=29
